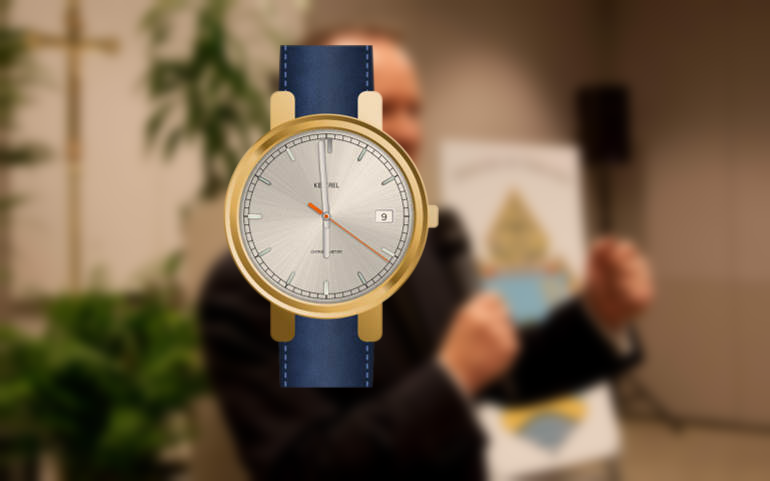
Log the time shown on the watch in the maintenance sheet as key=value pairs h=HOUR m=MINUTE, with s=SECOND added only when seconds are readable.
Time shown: h=5 m=59 s=21
